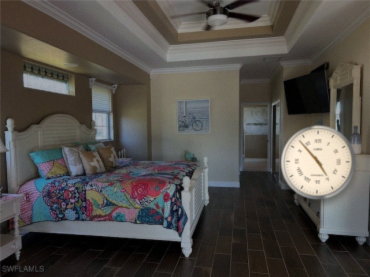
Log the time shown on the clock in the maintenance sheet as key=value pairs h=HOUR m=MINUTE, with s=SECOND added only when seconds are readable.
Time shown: h=4 m=53
